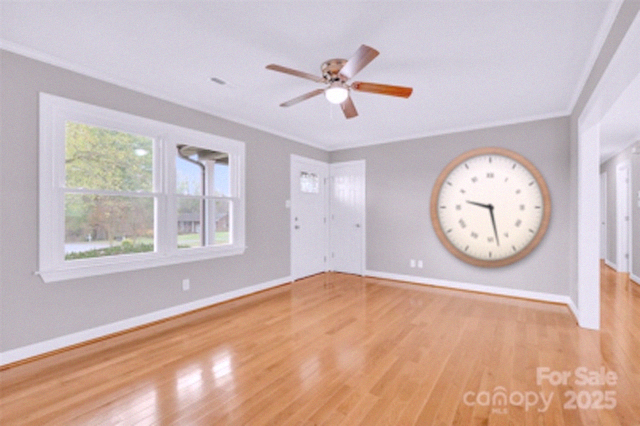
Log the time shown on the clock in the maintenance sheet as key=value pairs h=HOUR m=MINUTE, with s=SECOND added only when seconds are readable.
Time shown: h=9 m=28
